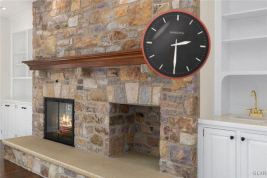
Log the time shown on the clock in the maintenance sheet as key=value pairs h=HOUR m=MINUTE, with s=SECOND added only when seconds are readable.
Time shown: h=2 m=30
